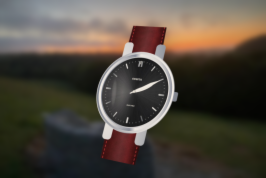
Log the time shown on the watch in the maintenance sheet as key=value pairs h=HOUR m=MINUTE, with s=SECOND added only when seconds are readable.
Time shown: h=2 m=10
